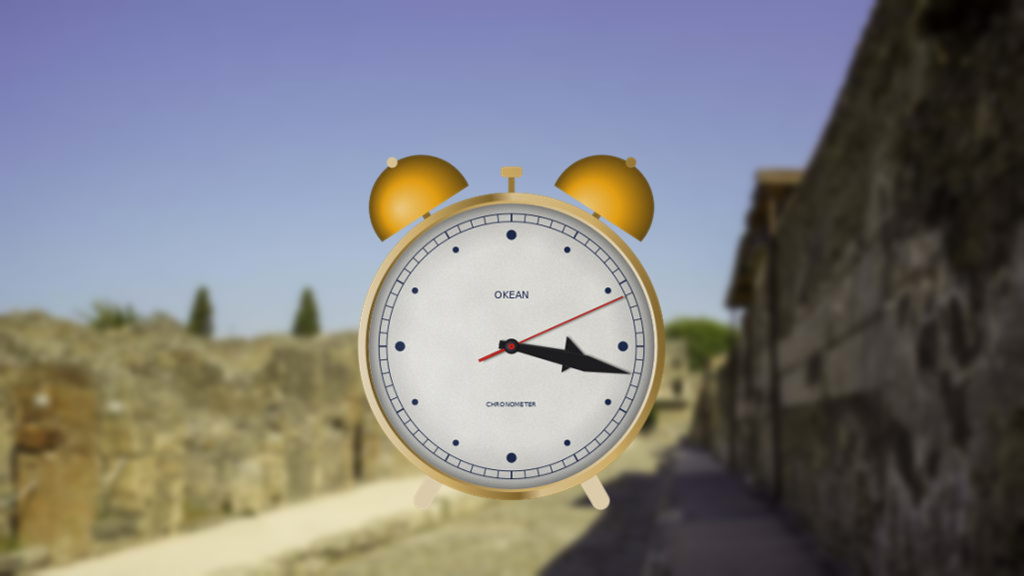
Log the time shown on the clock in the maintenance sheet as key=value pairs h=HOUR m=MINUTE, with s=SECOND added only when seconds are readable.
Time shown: h=3 m=17 s=11
